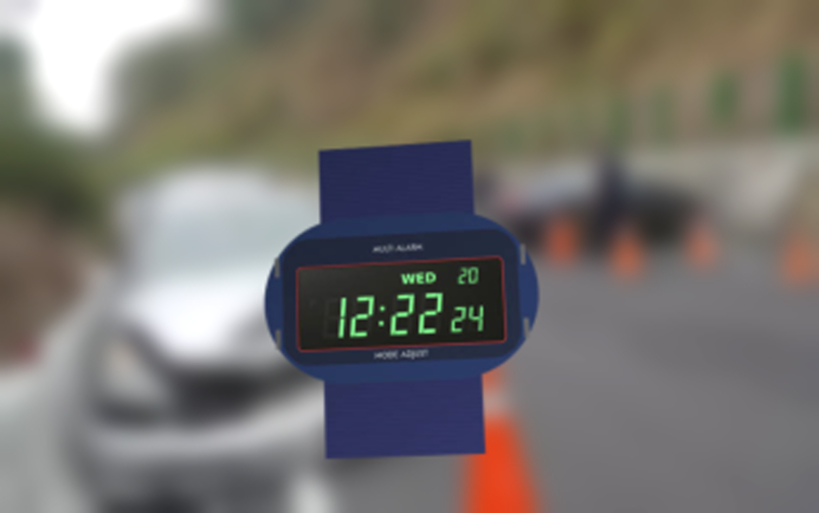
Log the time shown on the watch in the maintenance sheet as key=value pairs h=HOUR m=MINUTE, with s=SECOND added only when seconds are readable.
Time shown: h=12 m=22 s=24
